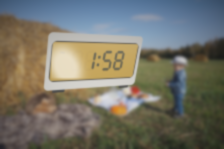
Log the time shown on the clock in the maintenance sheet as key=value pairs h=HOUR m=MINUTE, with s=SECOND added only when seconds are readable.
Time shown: h=1 m=58
